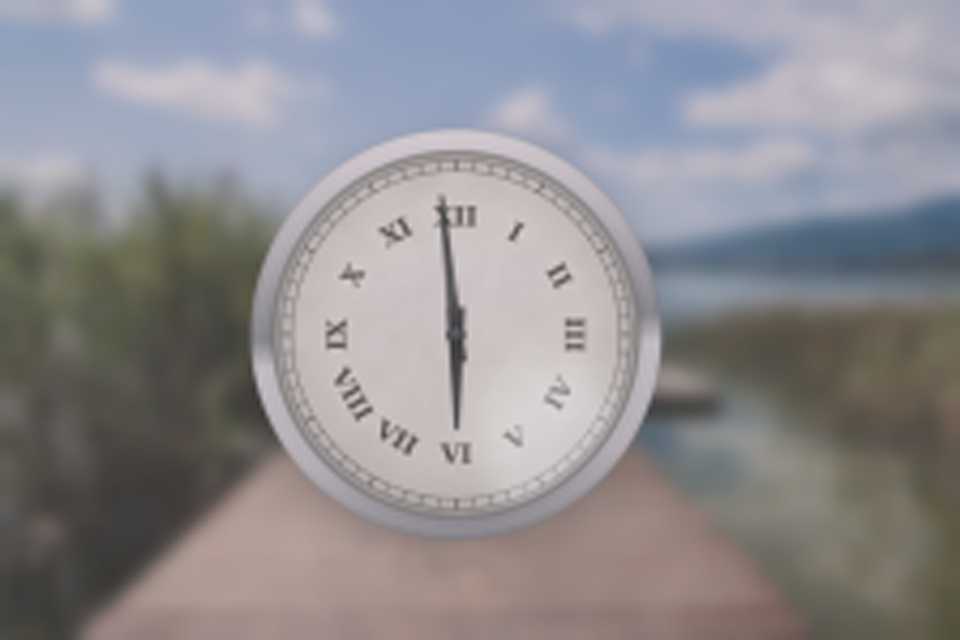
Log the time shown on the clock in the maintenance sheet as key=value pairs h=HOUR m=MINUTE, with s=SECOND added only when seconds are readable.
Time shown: h=5 m=59
